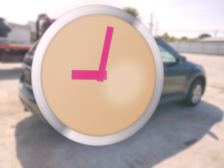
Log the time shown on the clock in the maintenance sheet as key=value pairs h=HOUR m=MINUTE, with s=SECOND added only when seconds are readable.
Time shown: h=9 m=2
